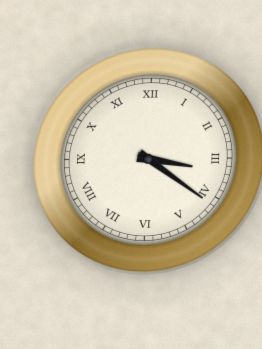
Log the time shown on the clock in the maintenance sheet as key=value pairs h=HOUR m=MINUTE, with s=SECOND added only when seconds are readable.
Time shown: h=3 m=21
